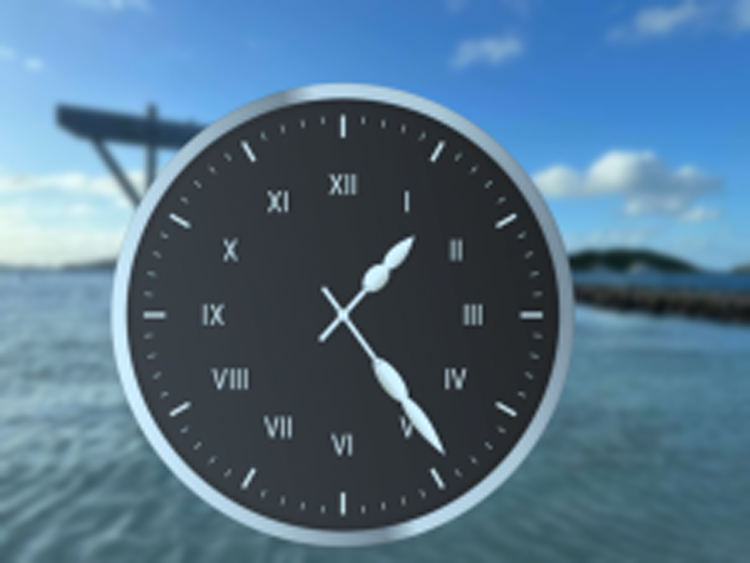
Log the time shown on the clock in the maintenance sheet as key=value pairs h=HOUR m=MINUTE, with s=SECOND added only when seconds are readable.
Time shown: h=1 m=24
